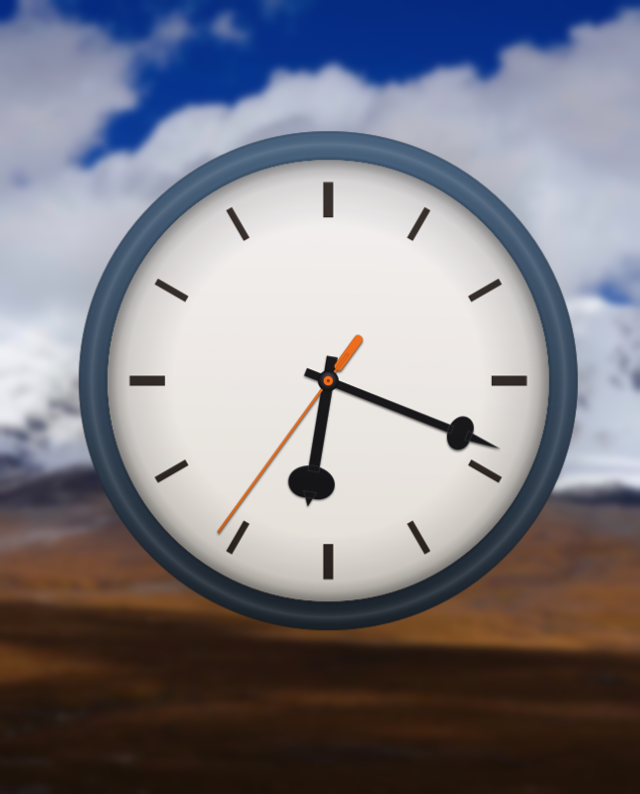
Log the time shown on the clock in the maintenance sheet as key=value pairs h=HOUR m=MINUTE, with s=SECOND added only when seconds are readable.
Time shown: h=6 m=18 s=36
